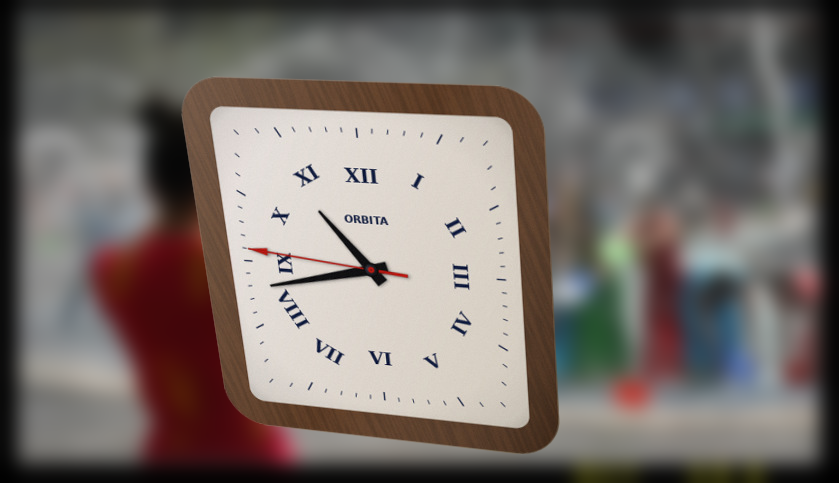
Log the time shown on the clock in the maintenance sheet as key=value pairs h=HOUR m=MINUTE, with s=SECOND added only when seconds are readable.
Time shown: h=10 m=42 s=46
